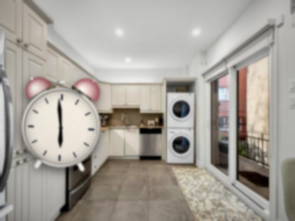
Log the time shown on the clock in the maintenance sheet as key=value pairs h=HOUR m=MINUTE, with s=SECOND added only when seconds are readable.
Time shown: h=5 m=59
